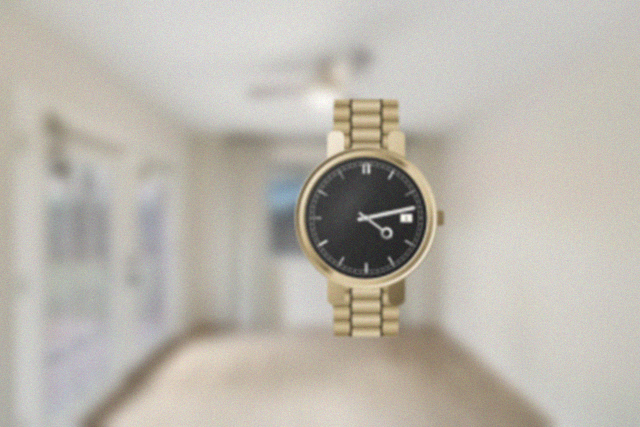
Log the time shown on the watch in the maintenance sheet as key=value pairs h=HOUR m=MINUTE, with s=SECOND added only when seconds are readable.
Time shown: h=4 m=13
